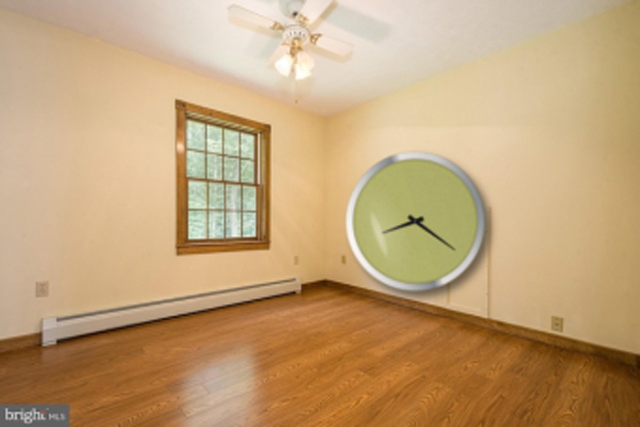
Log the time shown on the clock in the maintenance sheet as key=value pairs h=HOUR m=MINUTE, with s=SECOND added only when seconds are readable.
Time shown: h=8 m=21
